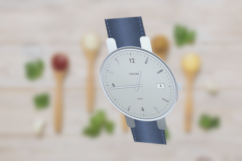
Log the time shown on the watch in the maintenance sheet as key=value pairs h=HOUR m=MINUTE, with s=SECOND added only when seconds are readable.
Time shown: h=12 m=44
